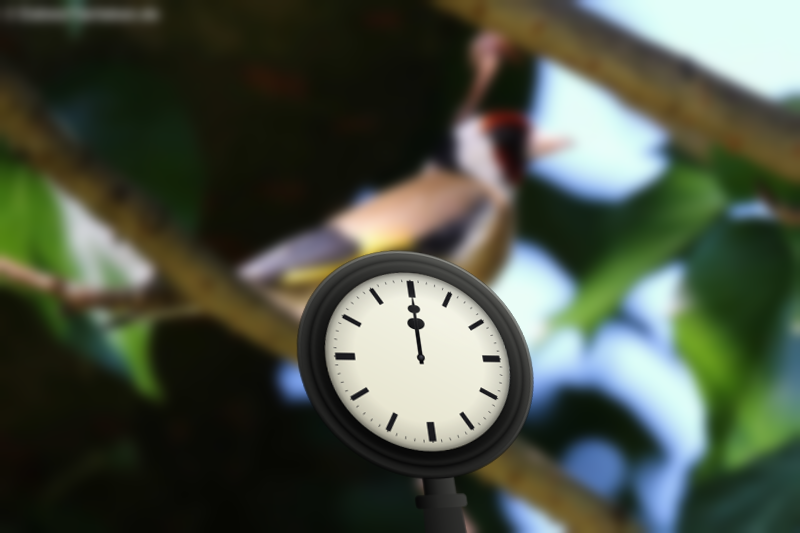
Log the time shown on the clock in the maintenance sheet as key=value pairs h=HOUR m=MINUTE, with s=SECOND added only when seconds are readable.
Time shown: h=12 m=0
